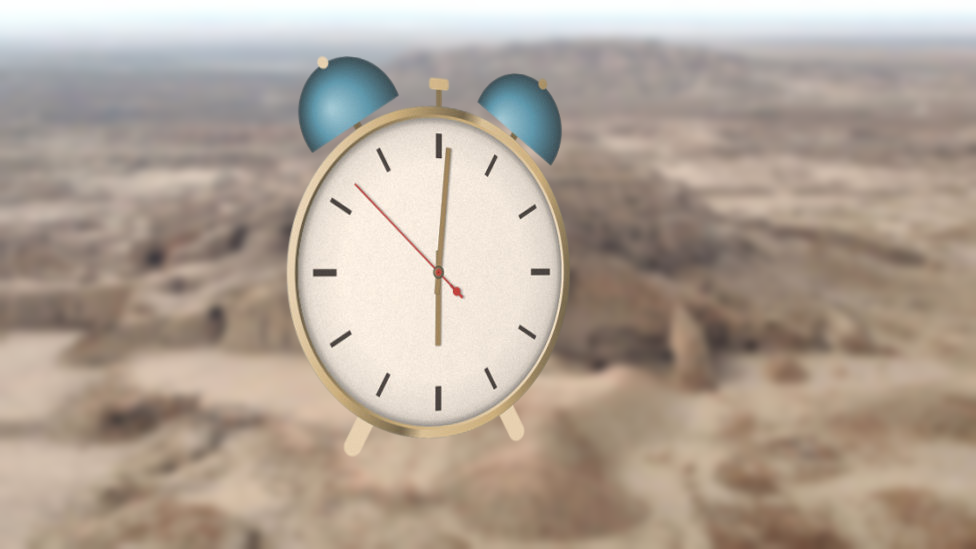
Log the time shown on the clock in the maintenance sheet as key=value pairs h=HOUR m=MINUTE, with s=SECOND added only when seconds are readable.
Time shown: h=6 m=0 s=52
